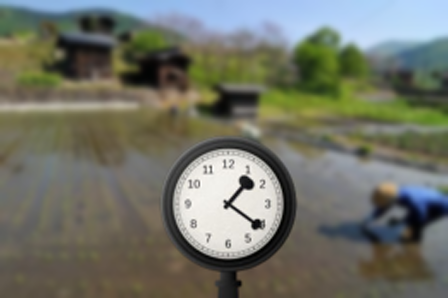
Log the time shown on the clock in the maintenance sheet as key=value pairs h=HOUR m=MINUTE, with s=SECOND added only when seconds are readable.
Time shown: h=1 m=21
